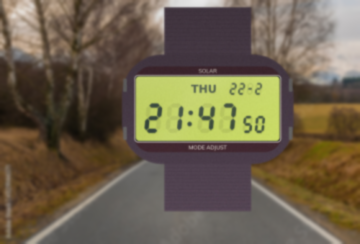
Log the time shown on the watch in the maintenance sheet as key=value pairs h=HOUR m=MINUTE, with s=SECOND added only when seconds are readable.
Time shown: h=21 m=47 s=50
